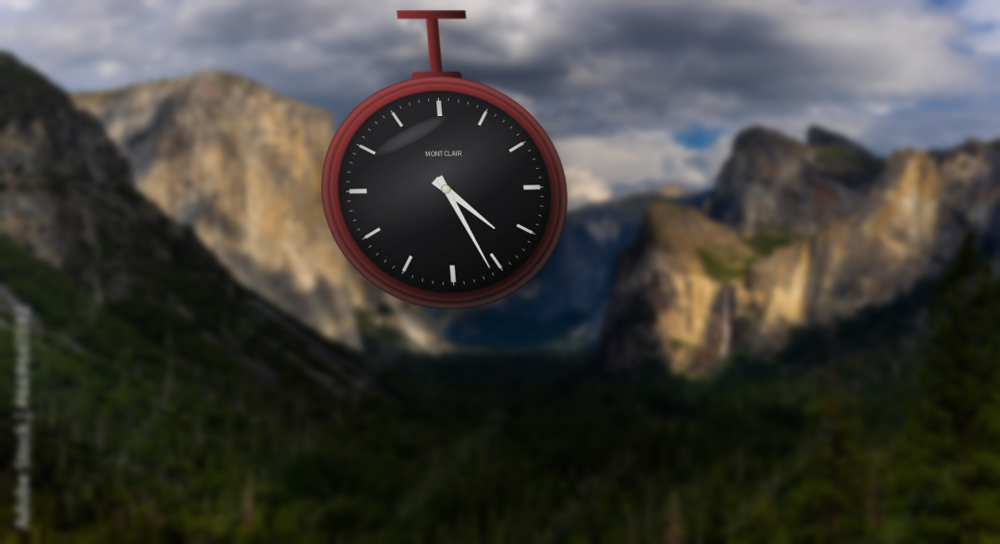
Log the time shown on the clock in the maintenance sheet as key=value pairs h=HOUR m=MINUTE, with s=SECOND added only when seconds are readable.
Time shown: h=4 m=26
